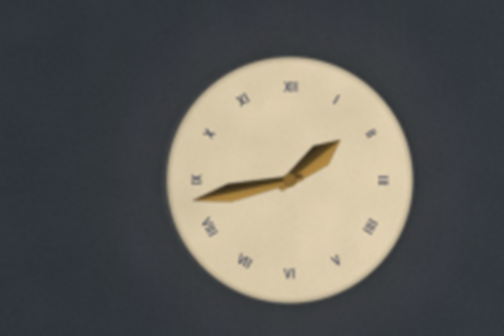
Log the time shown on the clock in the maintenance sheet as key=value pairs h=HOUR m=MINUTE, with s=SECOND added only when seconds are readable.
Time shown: h=1 m=43
